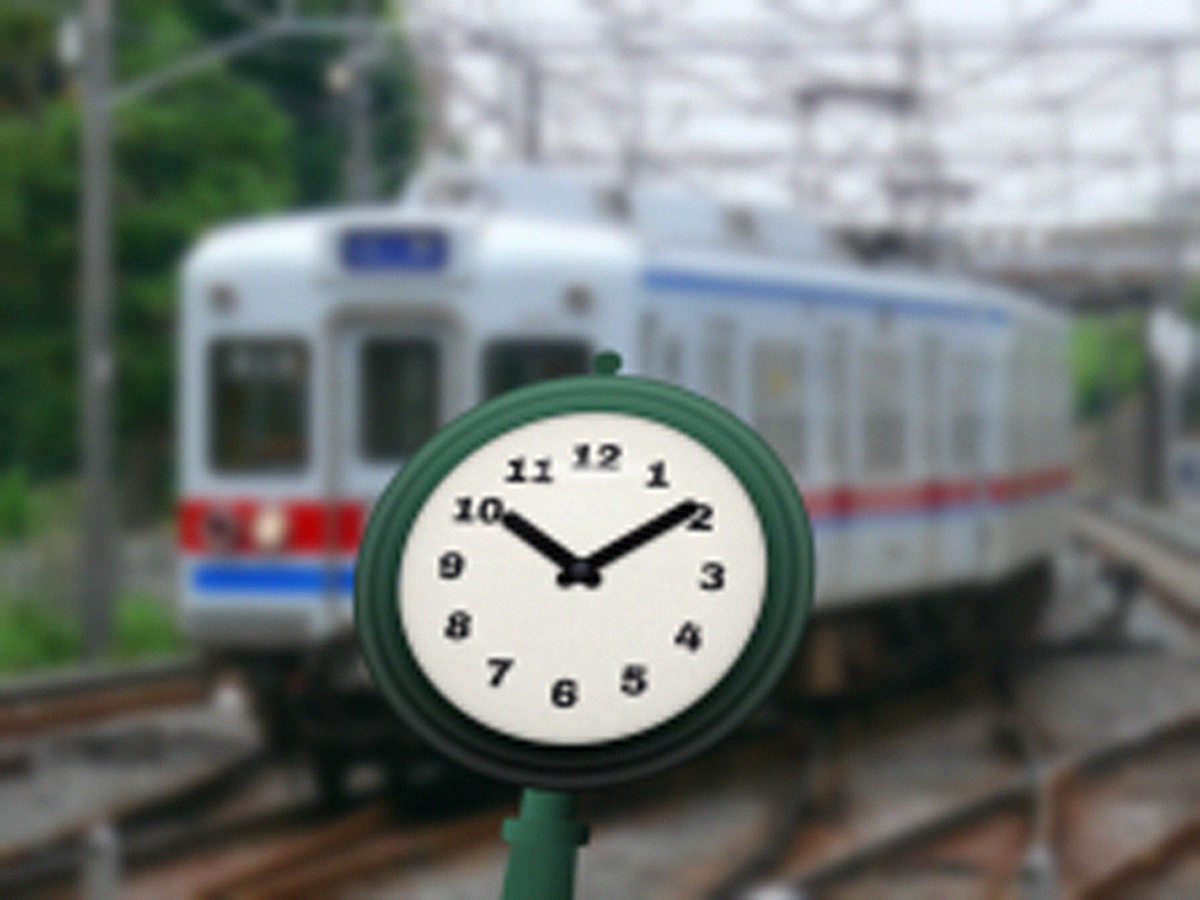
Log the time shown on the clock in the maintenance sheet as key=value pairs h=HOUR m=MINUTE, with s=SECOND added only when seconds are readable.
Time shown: h=10 m=9
